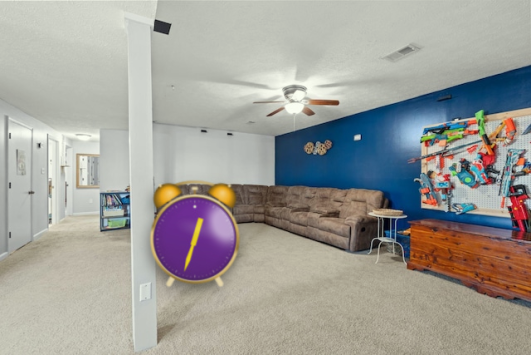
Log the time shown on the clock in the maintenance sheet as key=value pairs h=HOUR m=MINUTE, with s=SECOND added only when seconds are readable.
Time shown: h=12 m=33
